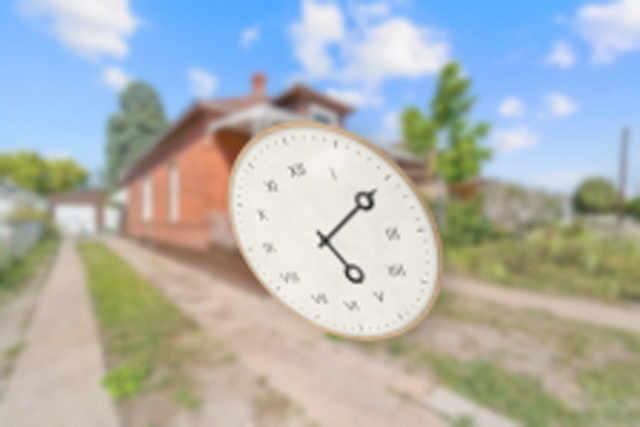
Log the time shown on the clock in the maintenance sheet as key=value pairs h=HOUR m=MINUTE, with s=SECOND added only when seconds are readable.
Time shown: h=5 m=10
